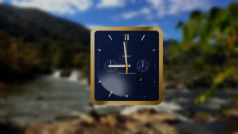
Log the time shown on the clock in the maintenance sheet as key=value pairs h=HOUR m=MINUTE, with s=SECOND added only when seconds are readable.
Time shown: h=8 m=59
